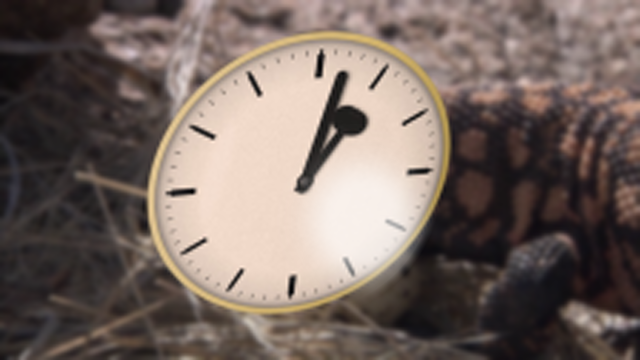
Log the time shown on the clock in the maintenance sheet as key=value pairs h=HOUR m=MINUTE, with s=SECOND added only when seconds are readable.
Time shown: h=1 m=2
